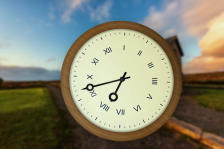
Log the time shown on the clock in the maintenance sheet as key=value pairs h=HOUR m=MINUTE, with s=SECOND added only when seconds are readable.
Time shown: h=7 m=47
